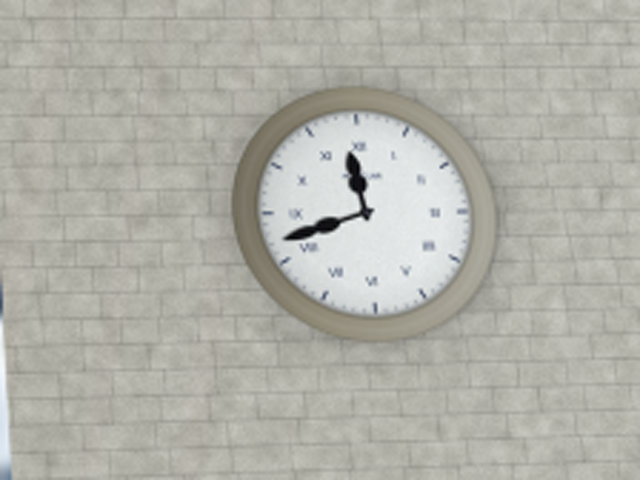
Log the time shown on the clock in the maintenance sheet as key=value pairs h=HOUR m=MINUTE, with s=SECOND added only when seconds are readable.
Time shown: h=11 m=42
